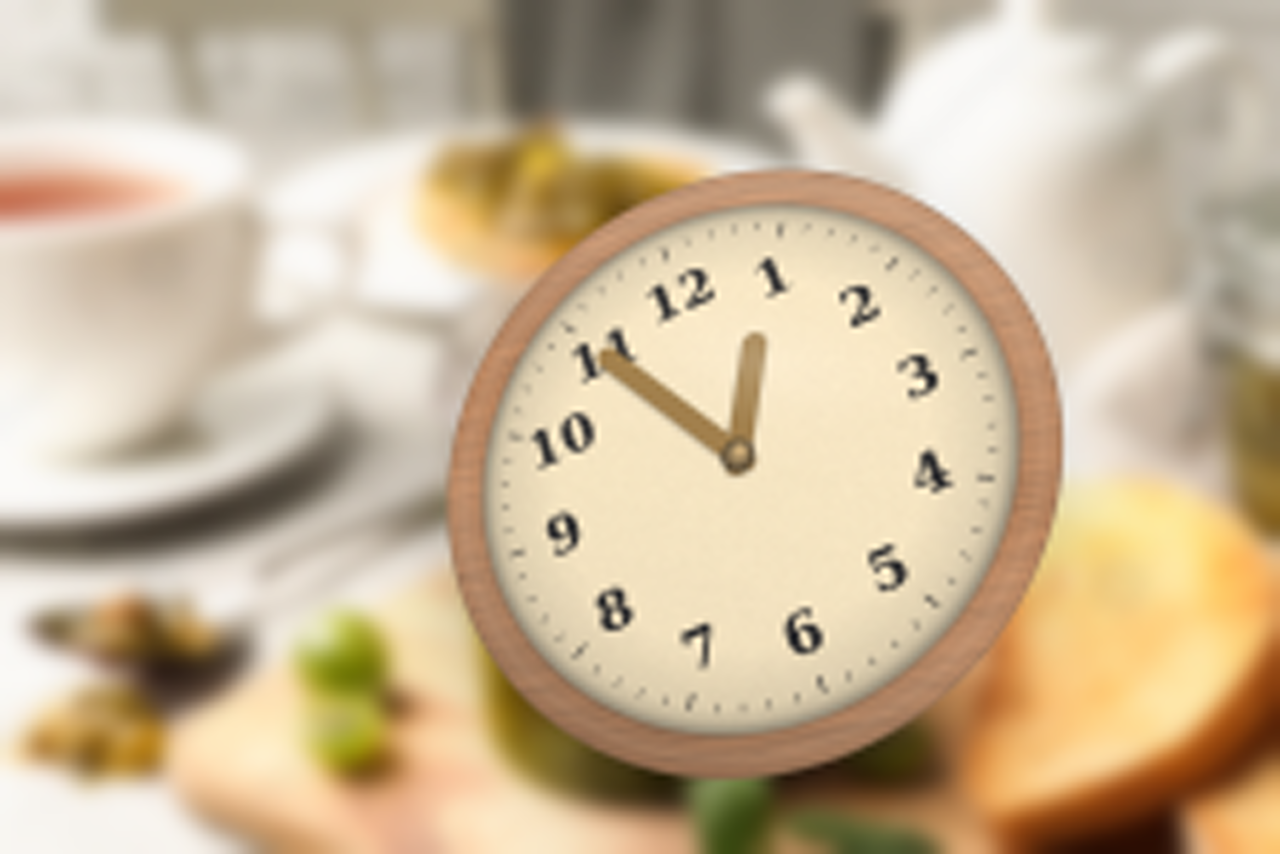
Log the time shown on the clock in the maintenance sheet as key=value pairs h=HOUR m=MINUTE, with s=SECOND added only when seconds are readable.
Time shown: h=12 m=55
